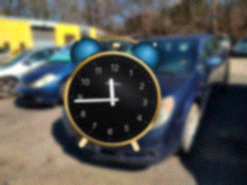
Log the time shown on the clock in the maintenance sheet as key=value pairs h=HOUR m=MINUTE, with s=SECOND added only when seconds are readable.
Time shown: h=11 m=44
